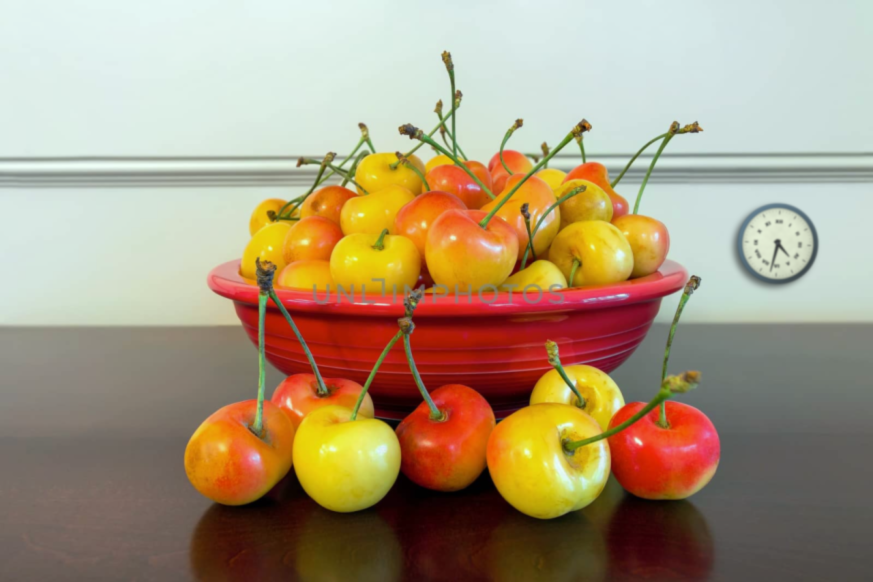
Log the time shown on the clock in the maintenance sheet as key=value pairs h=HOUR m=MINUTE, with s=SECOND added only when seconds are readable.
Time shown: h=4 m=32
